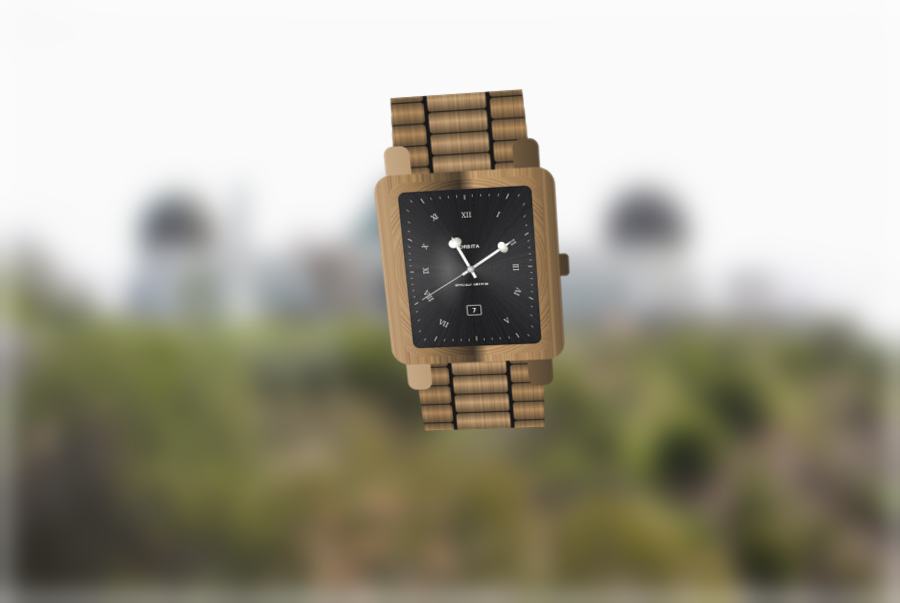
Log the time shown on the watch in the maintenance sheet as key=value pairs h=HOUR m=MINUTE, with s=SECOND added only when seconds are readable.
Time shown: h=11 m=9 s=40
